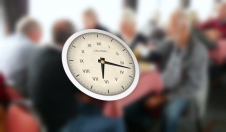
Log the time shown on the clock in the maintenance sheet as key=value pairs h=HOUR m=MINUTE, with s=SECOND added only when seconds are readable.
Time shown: h=6 m=17
